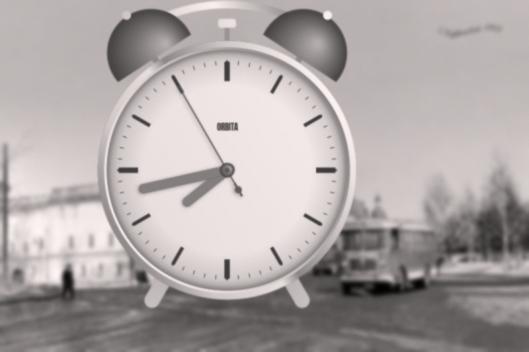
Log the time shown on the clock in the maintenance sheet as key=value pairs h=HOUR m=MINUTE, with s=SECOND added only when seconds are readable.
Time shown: h=7 m=42 s=55
